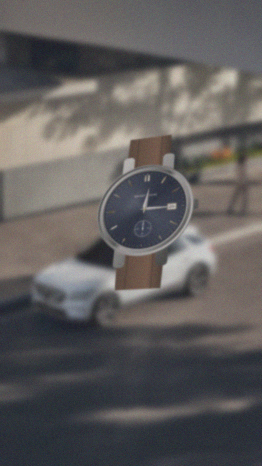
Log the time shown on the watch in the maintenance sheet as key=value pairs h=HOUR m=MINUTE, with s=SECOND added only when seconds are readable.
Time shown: h=12 m=15
